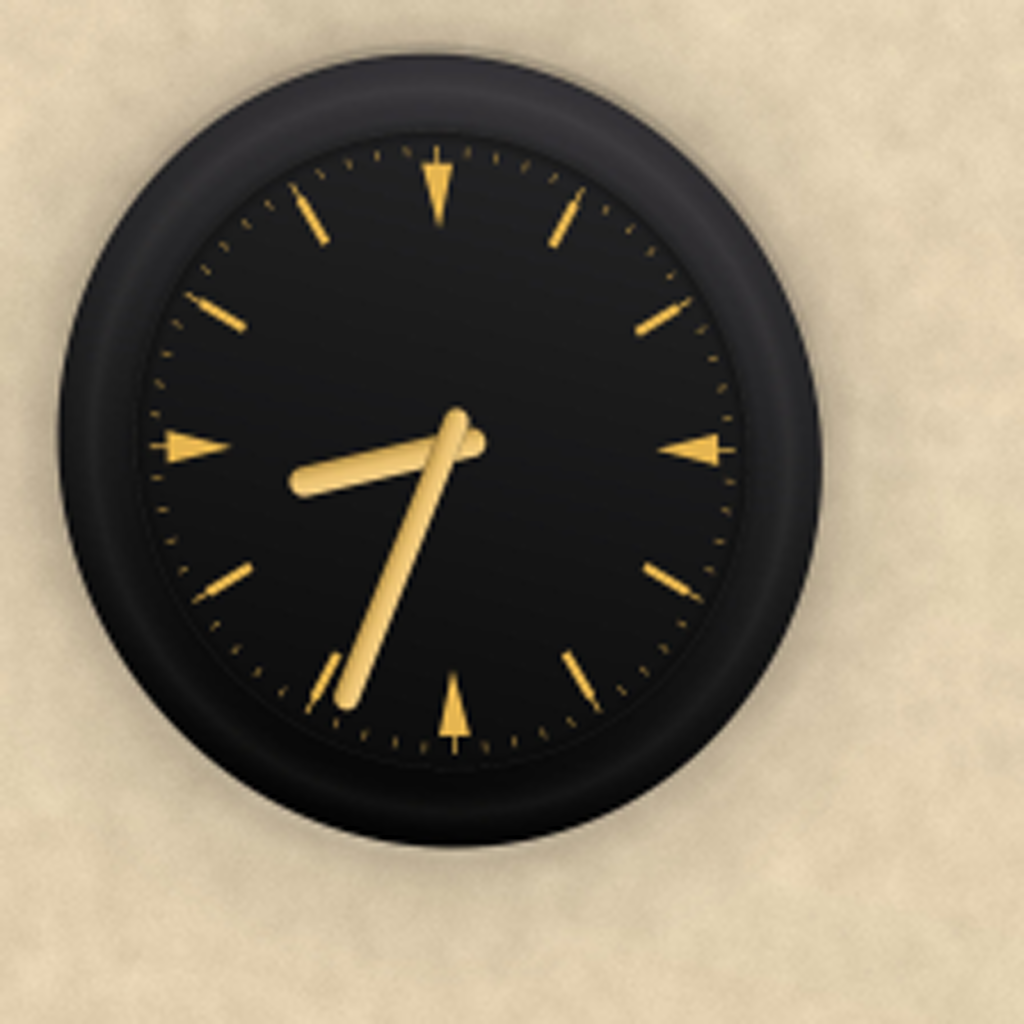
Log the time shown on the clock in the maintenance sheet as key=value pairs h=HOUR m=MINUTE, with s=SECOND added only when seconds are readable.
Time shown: h=8 m=34
